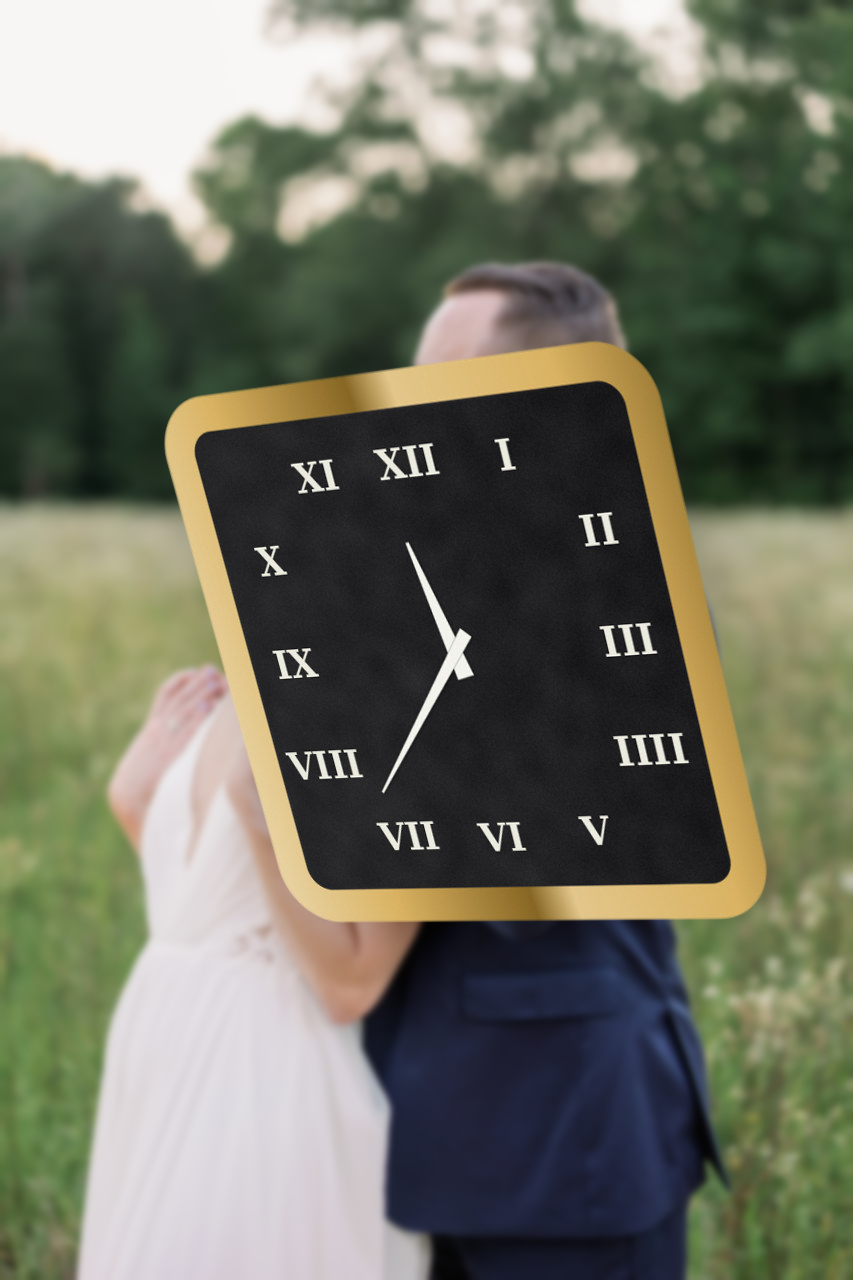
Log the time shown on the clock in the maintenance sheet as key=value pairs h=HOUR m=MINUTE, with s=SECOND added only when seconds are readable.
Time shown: h=11 m=37
